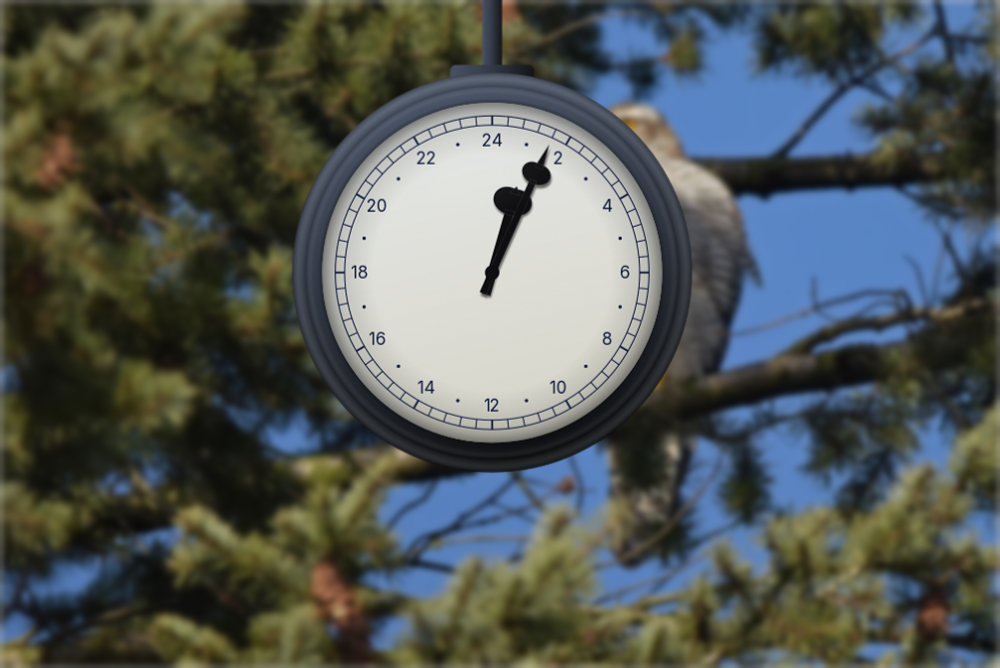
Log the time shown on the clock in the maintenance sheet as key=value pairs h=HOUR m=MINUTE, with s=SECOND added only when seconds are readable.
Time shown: h=1 m=4
